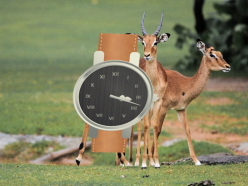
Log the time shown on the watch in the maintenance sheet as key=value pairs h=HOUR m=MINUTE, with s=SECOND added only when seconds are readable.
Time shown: h=3 m=18
